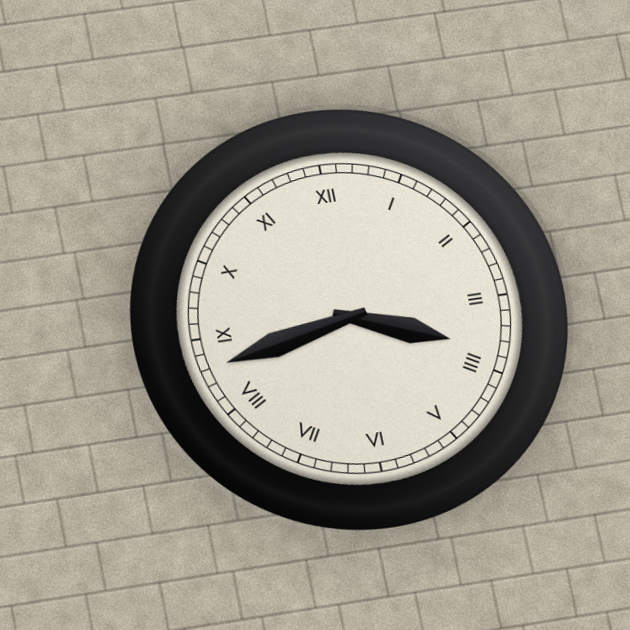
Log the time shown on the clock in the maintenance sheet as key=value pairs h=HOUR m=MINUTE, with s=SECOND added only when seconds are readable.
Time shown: h=3 m=43
